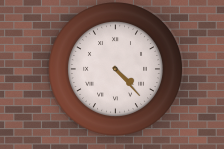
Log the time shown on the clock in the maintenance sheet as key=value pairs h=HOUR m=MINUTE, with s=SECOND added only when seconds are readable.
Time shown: h=4 m=23
